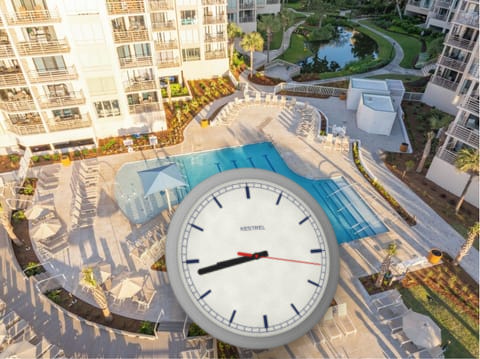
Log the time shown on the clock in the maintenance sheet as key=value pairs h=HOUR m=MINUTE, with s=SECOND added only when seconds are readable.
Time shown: h=8 m=43 s=17
